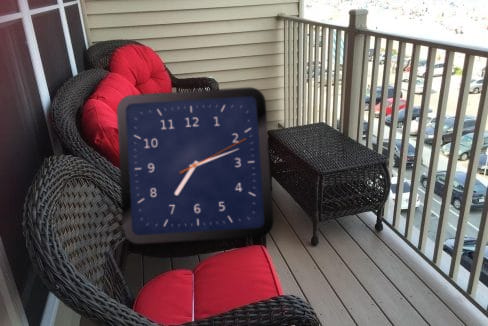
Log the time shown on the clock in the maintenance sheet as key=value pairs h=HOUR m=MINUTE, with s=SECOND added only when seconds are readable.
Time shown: h=7 m=12 s=11
